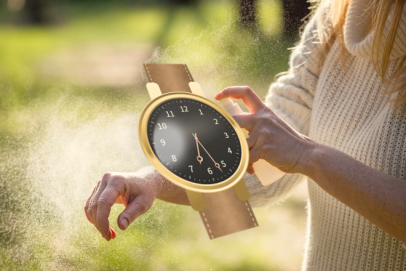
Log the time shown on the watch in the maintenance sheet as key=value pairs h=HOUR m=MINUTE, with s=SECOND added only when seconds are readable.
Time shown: h=6 m=27
